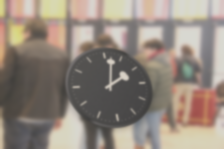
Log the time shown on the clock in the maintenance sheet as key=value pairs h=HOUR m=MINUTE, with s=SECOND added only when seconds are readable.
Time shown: h=2 m=2
